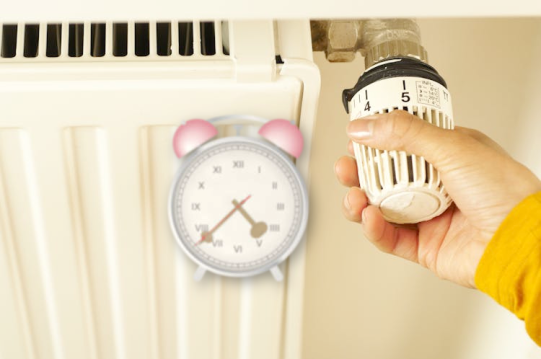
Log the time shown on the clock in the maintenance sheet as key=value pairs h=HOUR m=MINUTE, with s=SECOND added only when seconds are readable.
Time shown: h=4 m=37 s=38
